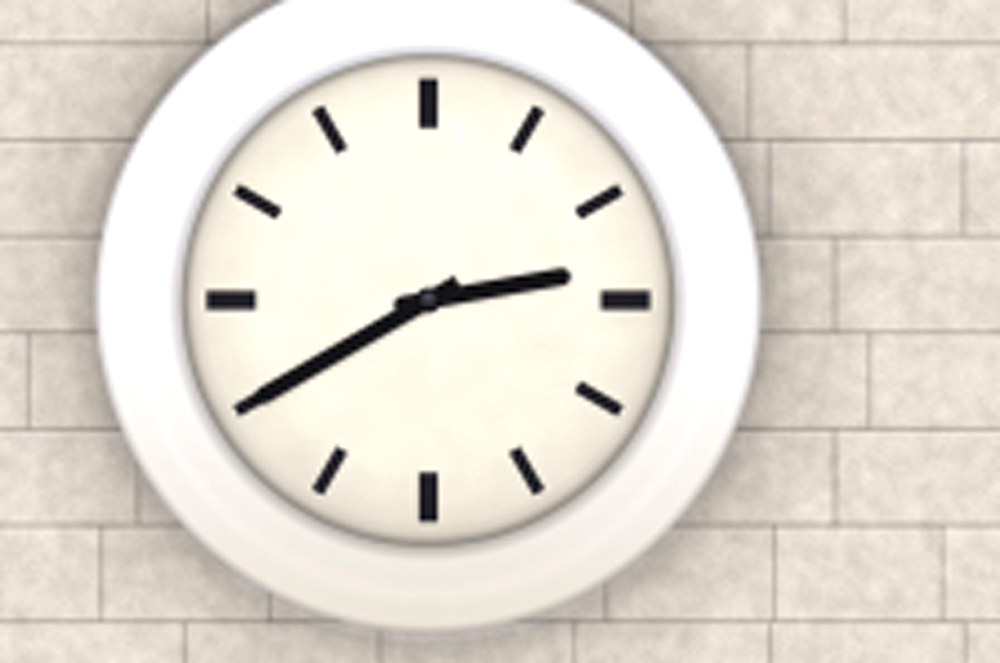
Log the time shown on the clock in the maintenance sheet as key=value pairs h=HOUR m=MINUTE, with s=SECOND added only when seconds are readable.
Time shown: h=2 m=40
